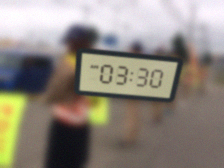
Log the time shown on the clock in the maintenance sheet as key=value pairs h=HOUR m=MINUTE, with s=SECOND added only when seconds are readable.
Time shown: h=3 m=30
